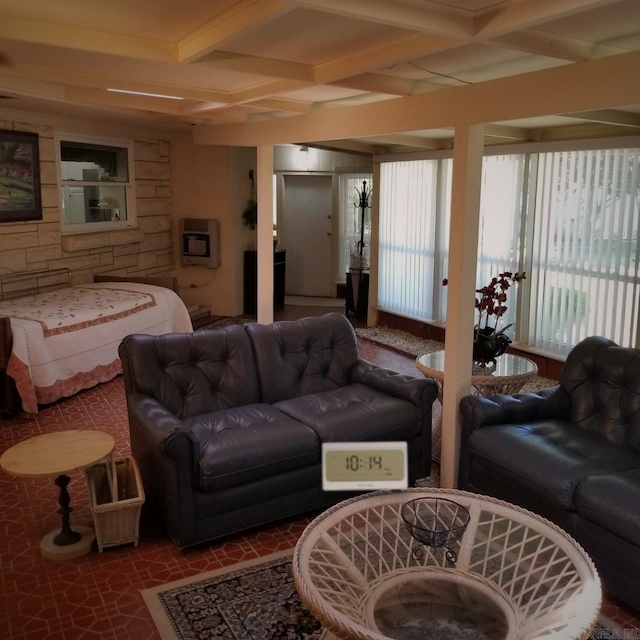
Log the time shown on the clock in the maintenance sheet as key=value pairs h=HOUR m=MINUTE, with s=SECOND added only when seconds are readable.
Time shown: h=10 m=14
